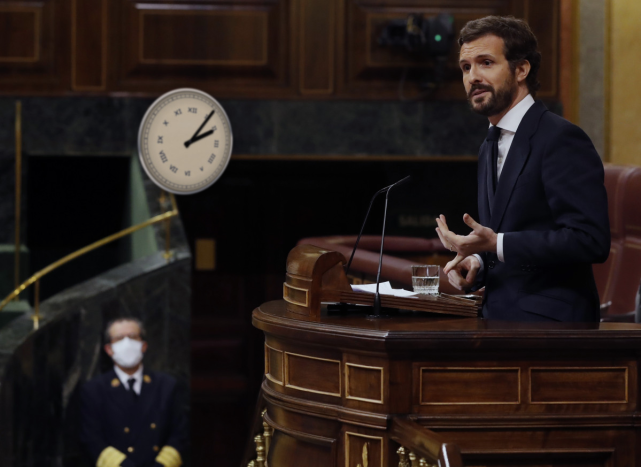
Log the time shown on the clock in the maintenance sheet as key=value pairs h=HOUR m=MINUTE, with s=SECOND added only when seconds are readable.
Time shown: h=2 m=6
